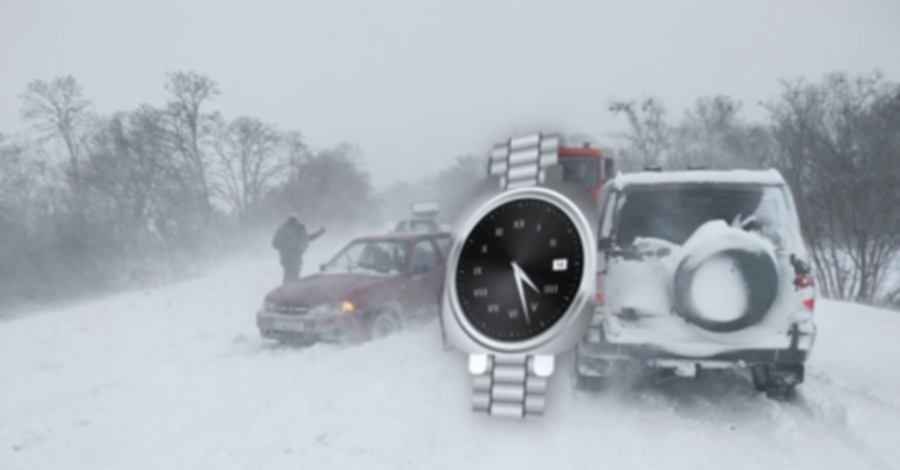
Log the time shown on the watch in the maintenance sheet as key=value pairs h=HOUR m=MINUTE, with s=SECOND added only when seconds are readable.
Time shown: h=4 m=27
